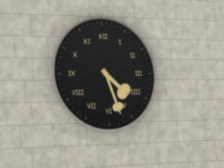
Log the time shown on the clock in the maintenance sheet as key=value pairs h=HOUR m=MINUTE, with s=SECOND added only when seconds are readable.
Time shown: h=4 m=27
